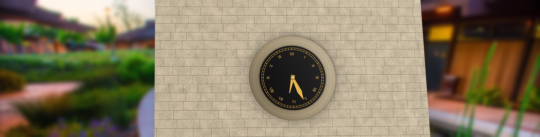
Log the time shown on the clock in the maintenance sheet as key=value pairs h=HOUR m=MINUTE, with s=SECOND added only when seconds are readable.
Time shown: h=6 m=26
